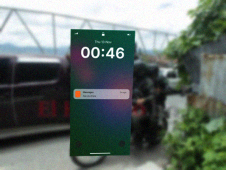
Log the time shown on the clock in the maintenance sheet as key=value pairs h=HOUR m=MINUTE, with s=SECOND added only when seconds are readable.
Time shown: h=0 m=46
